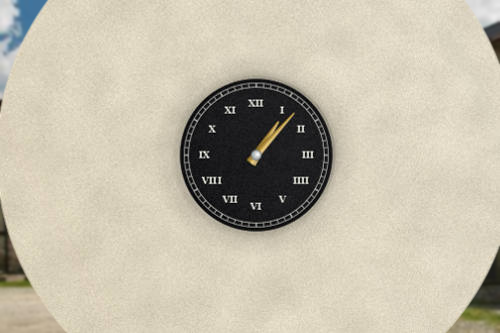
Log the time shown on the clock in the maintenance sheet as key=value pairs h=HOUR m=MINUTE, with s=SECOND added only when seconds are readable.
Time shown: h=1 m=7
